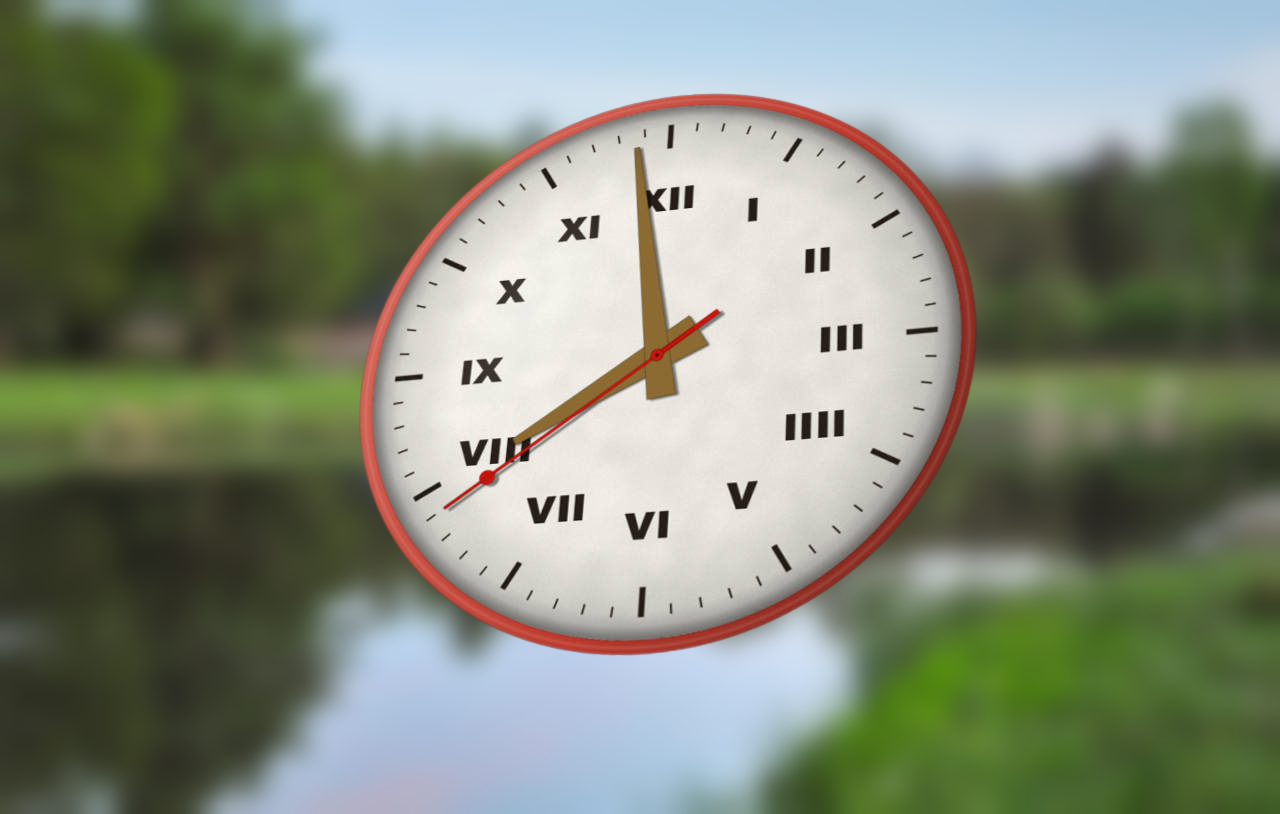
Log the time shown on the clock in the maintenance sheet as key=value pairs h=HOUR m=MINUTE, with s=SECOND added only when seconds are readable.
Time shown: h=7 m=58 s=39
